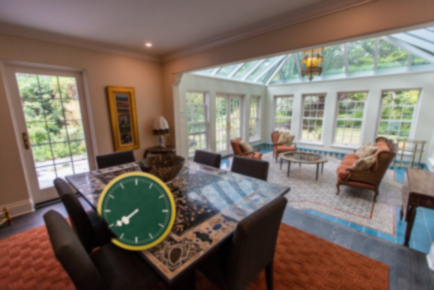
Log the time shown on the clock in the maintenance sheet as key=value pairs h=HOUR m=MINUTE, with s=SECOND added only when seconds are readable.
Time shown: h=7 m=39
